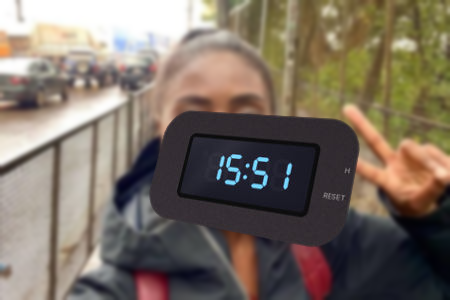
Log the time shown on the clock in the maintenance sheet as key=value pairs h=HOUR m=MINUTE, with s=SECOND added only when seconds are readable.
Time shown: h=15 m=51
